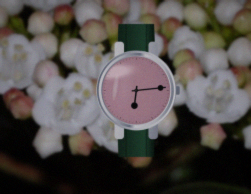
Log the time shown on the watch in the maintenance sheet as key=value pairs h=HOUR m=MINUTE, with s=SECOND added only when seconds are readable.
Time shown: h=6 m=14
